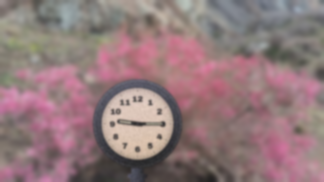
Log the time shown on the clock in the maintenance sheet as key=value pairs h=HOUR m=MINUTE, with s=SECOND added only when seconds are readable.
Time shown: h=9 m=15
